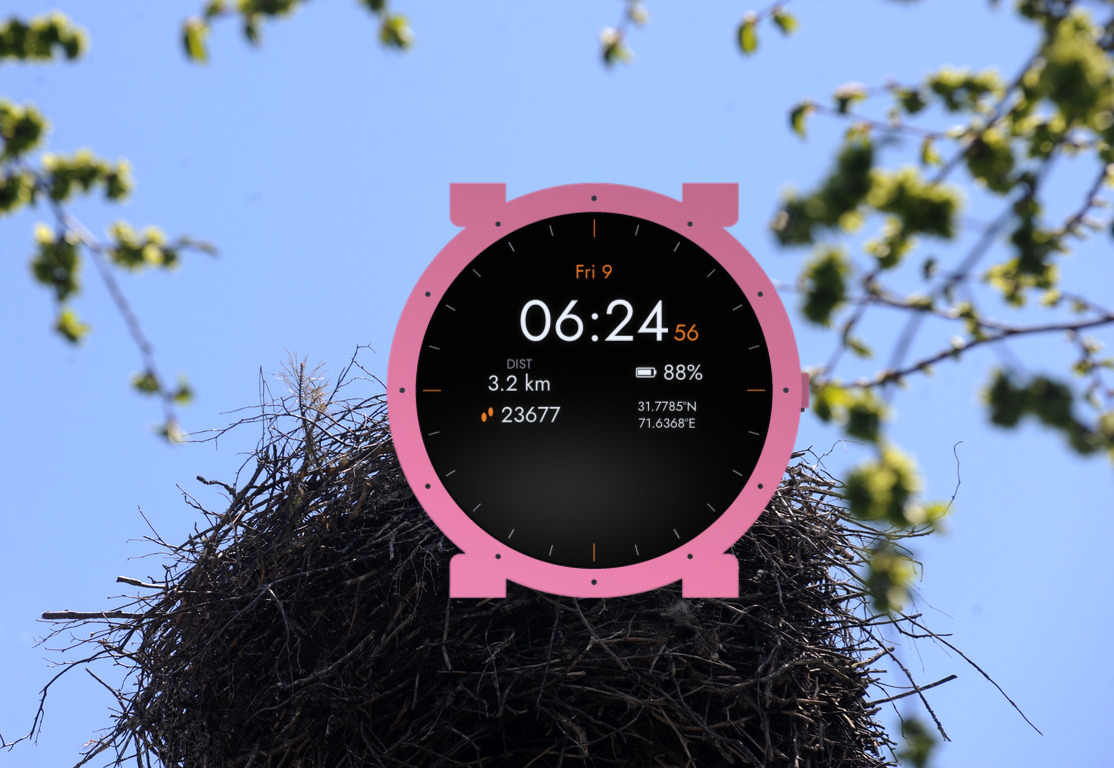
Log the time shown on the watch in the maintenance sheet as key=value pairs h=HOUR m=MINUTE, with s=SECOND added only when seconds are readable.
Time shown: h=6 m=24 s=56
